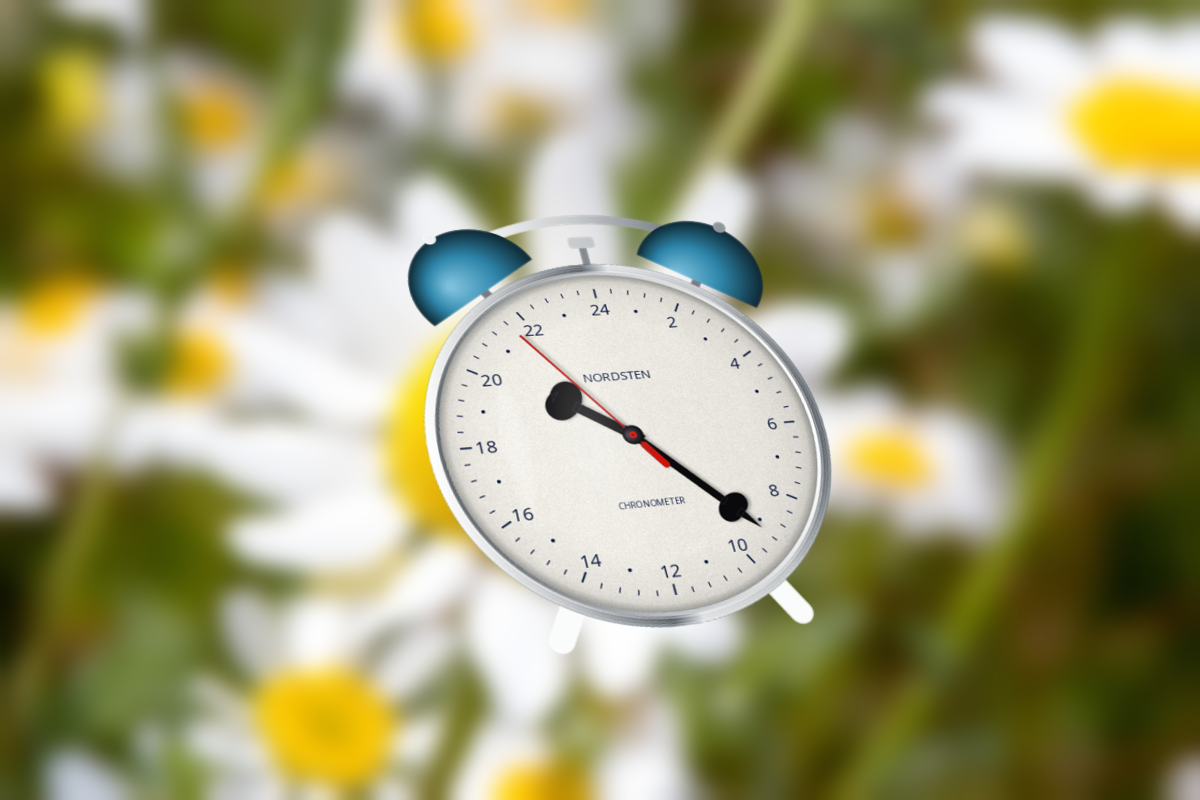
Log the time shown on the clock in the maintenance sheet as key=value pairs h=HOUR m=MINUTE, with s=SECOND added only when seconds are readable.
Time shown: h=20 m=22 s=54
